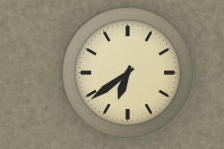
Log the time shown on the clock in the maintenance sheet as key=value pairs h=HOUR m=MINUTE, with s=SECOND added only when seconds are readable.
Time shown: h=6 m=39
